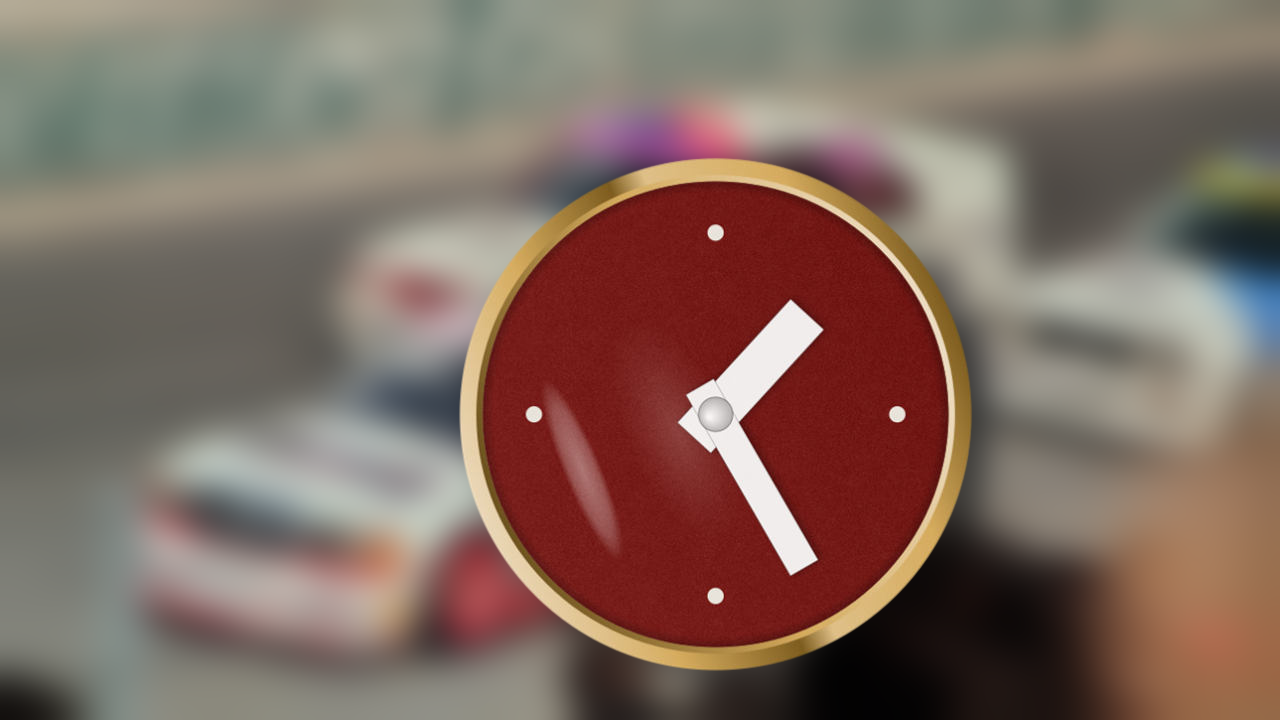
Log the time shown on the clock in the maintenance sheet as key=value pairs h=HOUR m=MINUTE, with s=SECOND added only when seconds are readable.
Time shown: h=1 m=25
